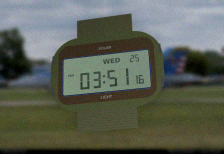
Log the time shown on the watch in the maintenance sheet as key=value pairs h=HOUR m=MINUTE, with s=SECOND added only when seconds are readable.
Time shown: h=3 m=51 s=16
